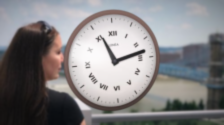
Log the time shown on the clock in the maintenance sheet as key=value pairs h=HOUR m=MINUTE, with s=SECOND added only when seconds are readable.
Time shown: h=11 m=13
